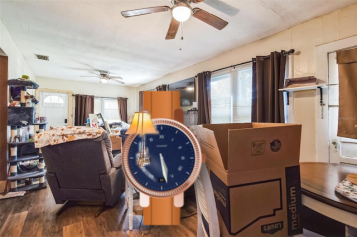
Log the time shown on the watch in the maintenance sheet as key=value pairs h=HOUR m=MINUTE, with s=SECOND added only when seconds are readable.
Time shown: h=5 m=28
